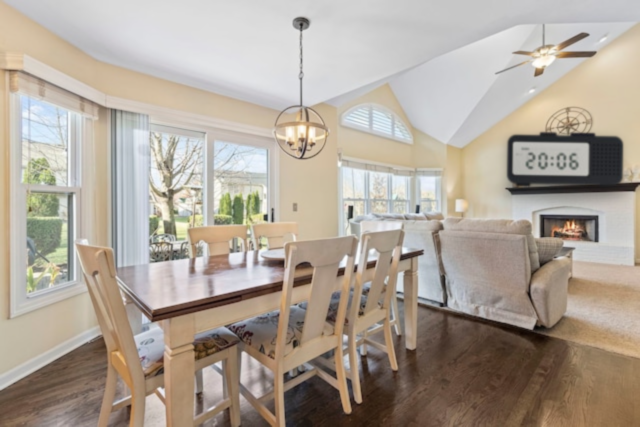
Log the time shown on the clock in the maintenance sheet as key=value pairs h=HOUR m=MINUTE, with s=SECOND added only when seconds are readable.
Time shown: h=20 m=6
